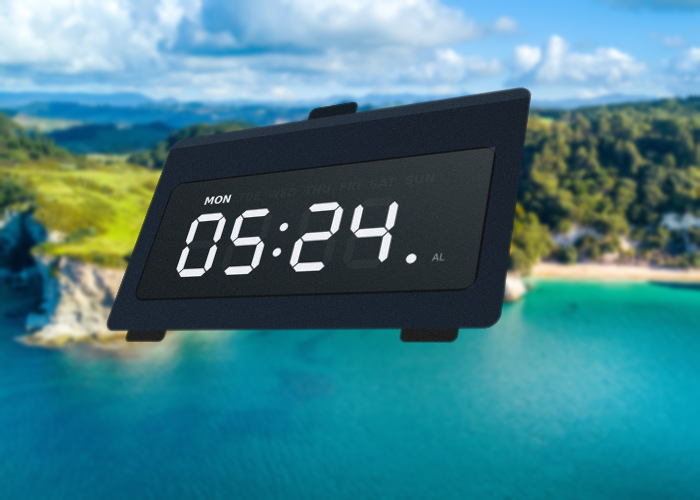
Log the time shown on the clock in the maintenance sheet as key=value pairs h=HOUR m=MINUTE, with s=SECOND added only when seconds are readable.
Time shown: h=5 m=24
